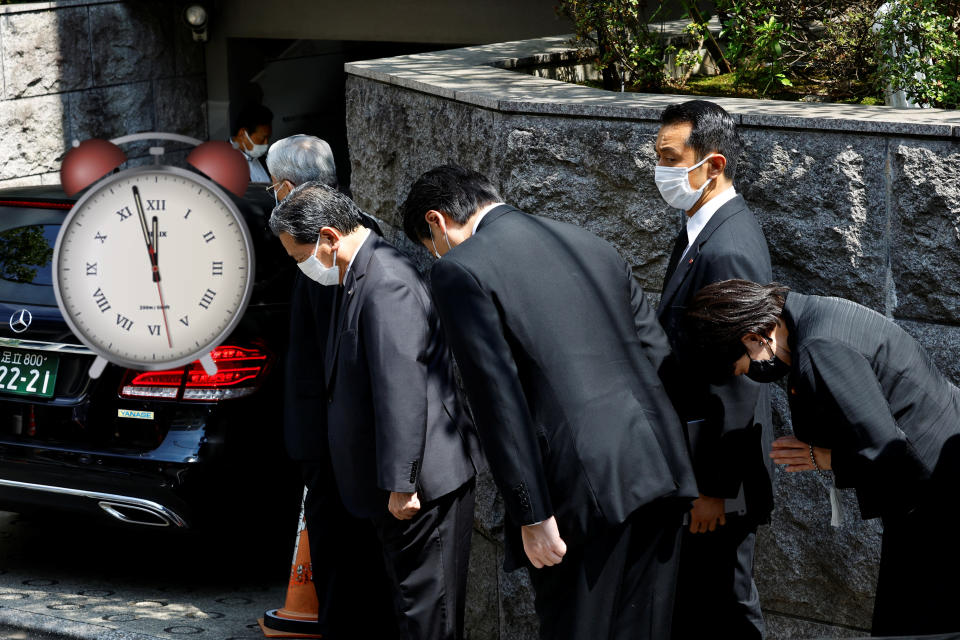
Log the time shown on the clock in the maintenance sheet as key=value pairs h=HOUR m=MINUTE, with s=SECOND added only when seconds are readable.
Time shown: h=11 m=57 s=28
